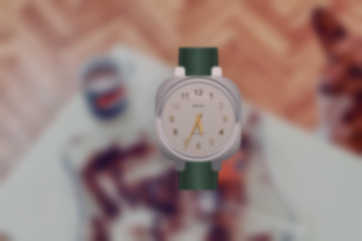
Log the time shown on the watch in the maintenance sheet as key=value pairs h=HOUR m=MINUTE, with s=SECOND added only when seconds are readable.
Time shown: h=5 m=34
